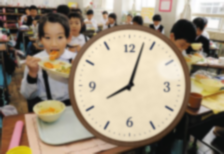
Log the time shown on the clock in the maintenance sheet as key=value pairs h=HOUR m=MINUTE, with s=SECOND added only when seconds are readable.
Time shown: h=8 m=3
